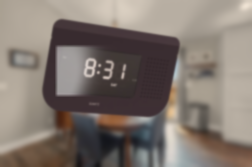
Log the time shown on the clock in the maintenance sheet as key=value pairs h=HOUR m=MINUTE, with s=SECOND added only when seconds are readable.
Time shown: h=8 m=31
